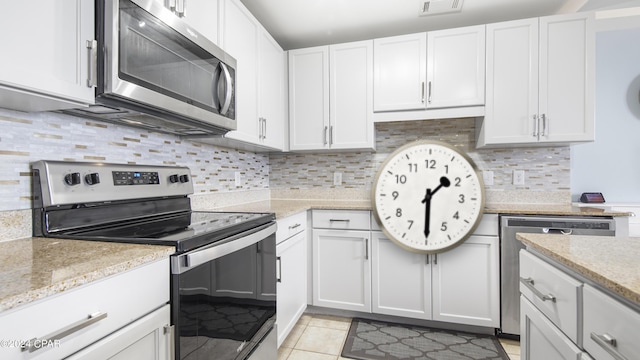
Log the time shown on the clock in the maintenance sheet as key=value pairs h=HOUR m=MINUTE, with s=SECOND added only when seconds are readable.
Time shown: h=1 m=30
